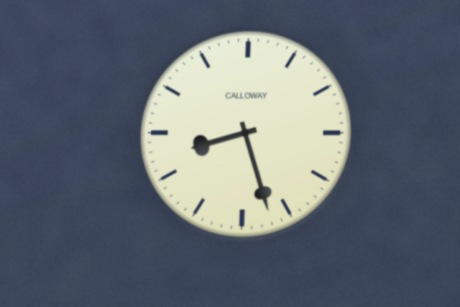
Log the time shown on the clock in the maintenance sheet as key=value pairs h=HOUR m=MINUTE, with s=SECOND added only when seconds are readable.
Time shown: h=8 m=27
